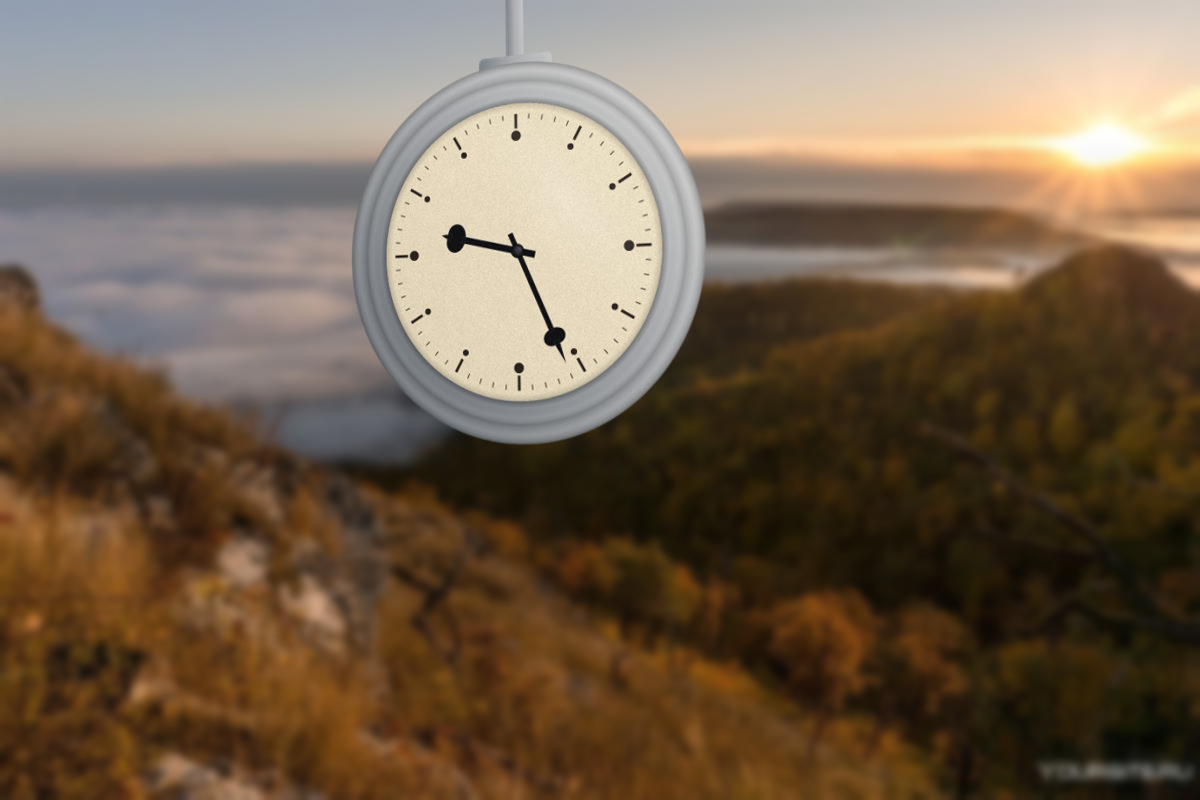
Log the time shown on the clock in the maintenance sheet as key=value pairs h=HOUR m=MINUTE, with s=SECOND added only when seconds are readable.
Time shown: h=9 m=26
